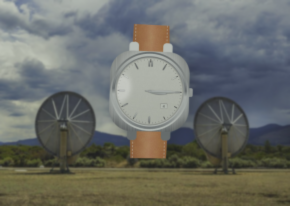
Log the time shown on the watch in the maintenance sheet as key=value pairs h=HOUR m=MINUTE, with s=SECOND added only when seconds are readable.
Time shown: h=3 m=15
